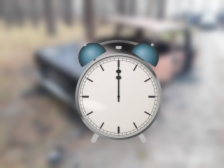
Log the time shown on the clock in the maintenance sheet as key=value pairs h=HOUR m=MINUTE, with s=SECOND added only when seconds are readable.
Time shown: h=12 m=0
